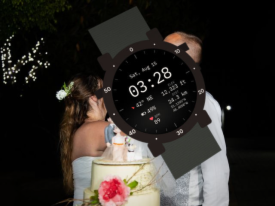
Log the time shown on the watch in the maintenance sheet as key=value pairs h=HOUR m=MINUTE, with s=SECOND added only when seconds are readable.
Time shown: h=3 m=28
